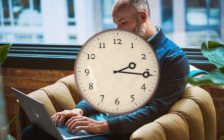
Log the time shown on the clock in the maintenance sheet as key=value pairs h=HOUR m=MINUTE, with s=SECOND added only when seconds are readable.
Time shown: h=2 m=16
